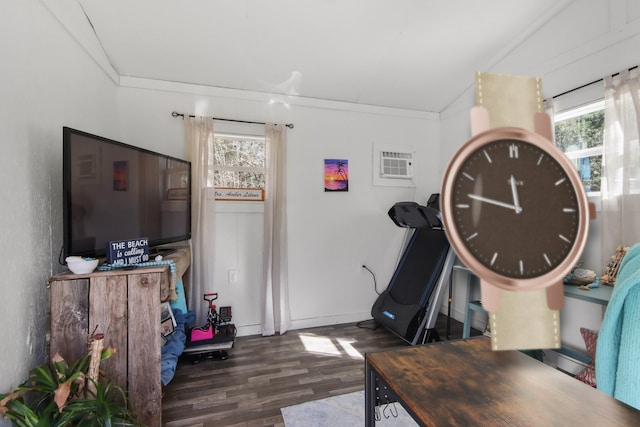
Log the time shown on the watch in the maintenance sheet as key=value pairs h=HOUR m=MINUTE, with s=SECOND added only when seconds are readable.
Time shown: h=11 m=47
